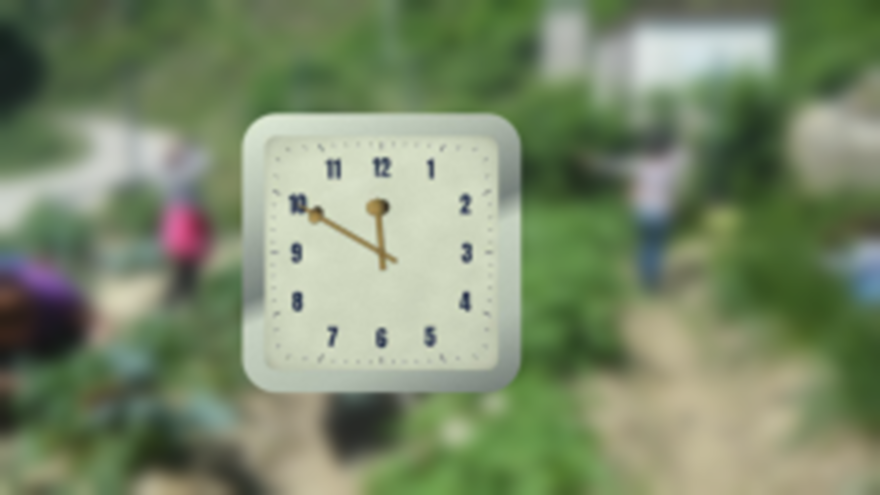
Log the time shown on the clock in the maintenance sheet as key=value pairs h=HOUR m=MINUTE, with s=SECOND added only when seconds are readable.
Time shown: h=11 m=50
